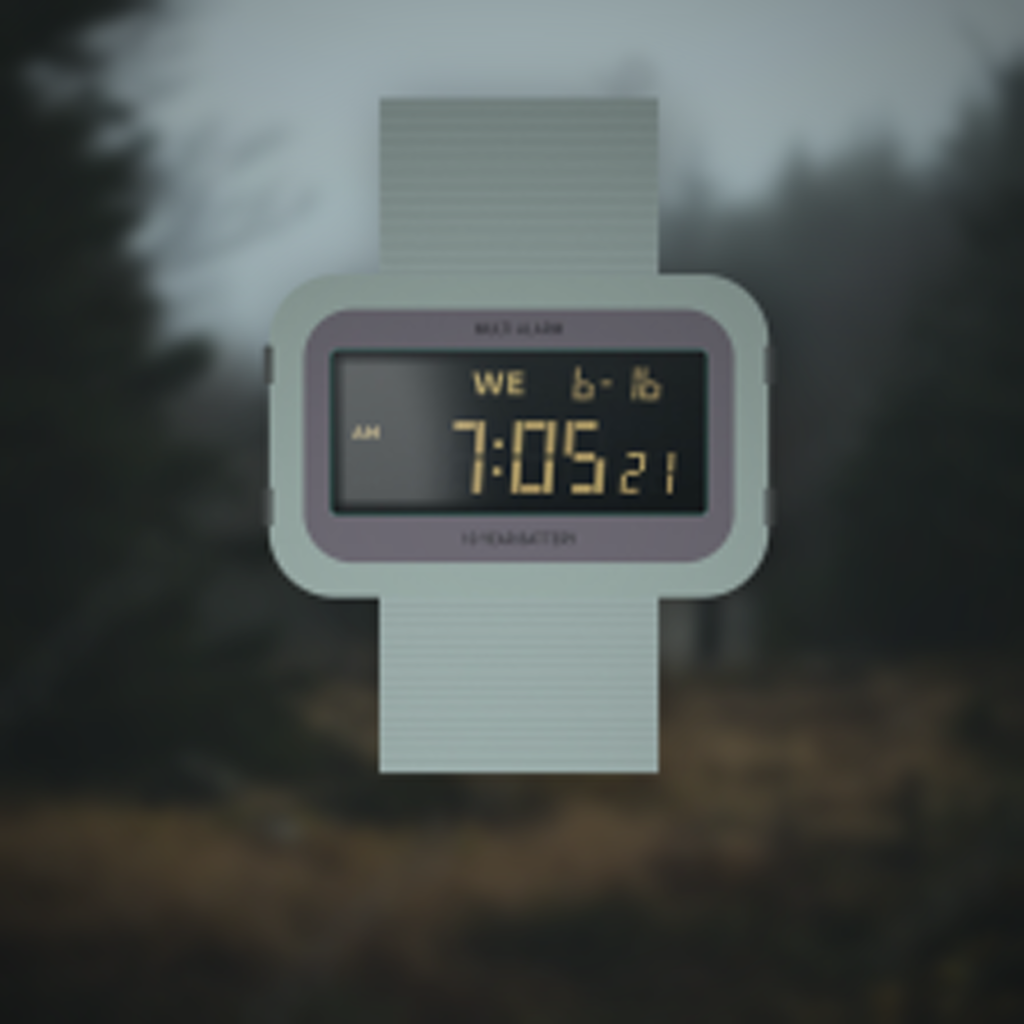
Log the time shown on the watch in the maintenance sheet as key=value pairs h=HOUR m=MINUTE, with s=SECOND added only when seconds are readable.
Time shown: h=7 m=5 s=21
